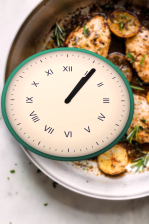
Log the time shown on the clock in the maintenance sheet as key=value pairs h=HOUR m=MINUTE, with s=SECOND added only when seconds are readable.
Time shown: h=1 m=6
